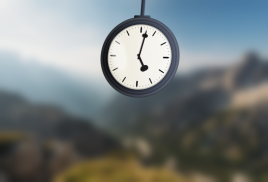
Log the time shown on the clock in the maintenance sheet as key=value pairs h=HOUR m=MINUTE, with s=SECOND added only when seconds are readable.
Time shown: h=5 m=2
